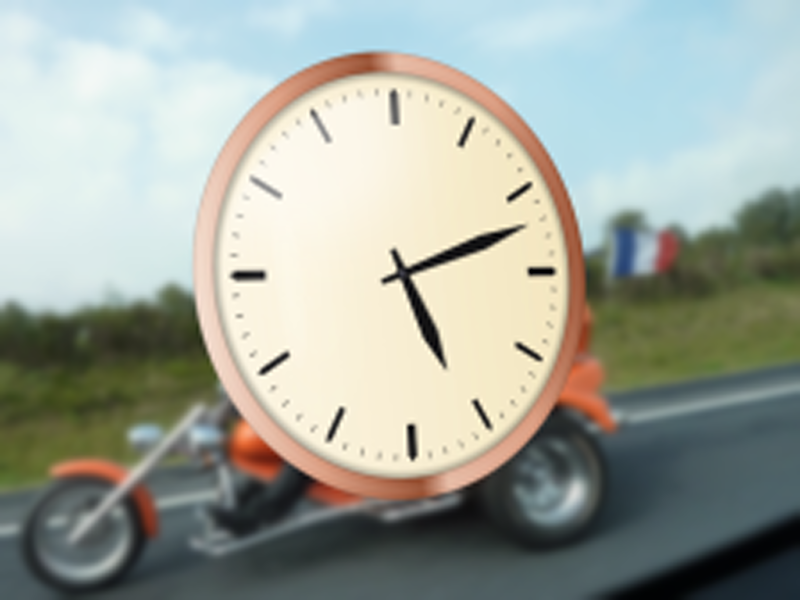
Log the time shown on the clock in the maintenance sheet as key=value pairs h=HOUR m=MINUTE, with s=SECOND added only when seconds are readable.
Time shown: h=5 m=12
